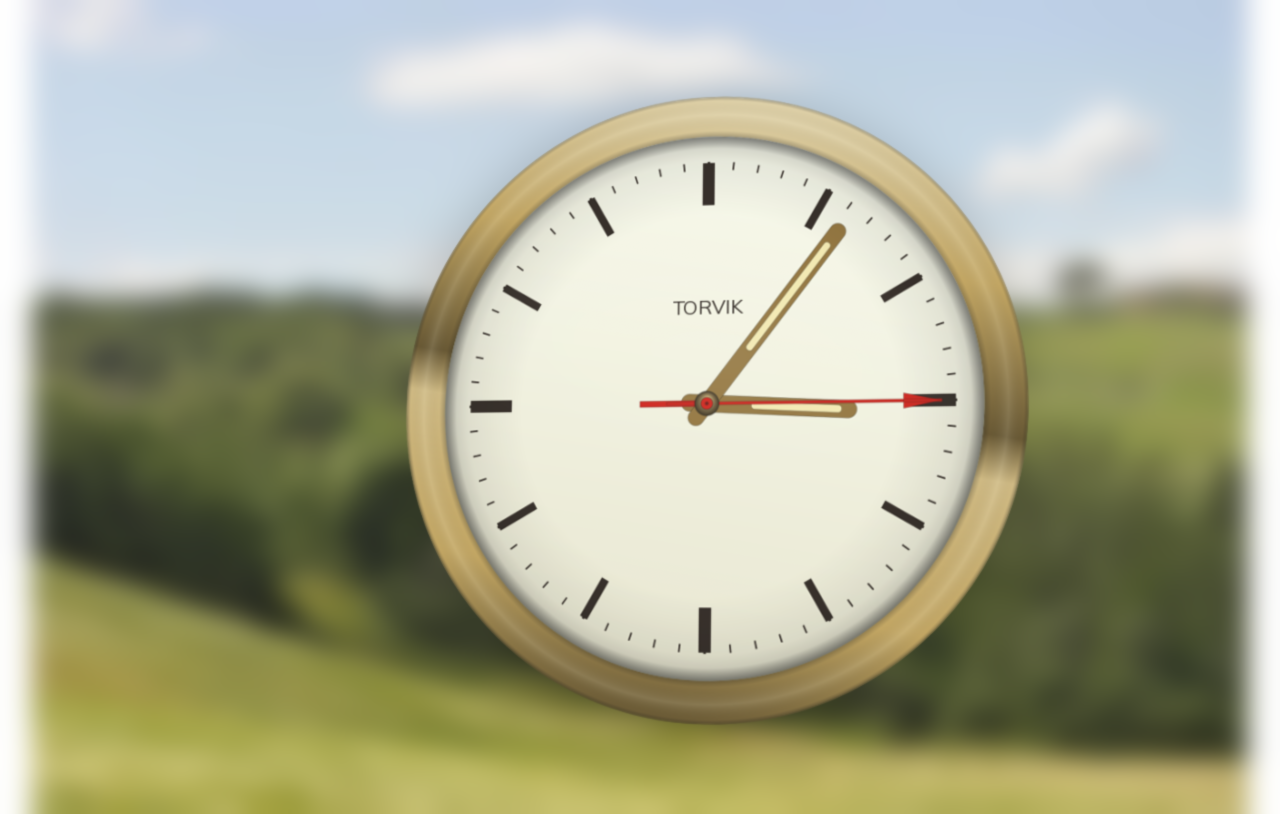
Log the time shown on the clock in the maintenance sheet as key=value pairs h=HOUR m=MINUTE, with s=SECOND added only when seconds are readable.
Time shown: h=3 m=6 s=15
